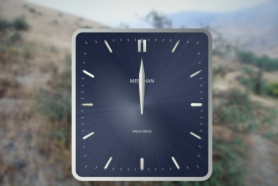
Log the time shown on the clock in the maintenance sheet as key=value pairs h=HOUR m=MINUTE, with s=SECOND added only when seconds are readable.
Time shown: h=12 m=0
